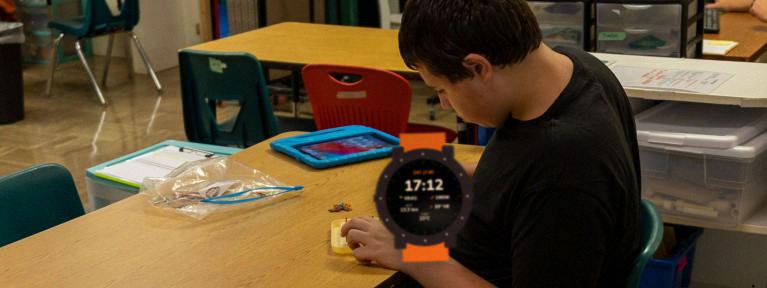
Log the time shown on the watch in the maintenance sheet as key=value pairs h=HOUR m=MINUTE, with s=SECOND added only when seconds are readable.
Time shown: h=17 m=12
